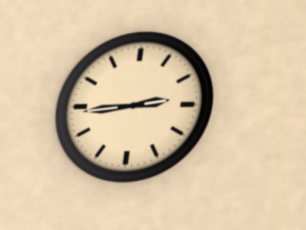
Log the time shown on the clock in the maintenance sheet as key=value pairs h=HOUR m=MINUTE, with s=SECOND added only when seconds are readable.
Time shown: h=2 m=44
